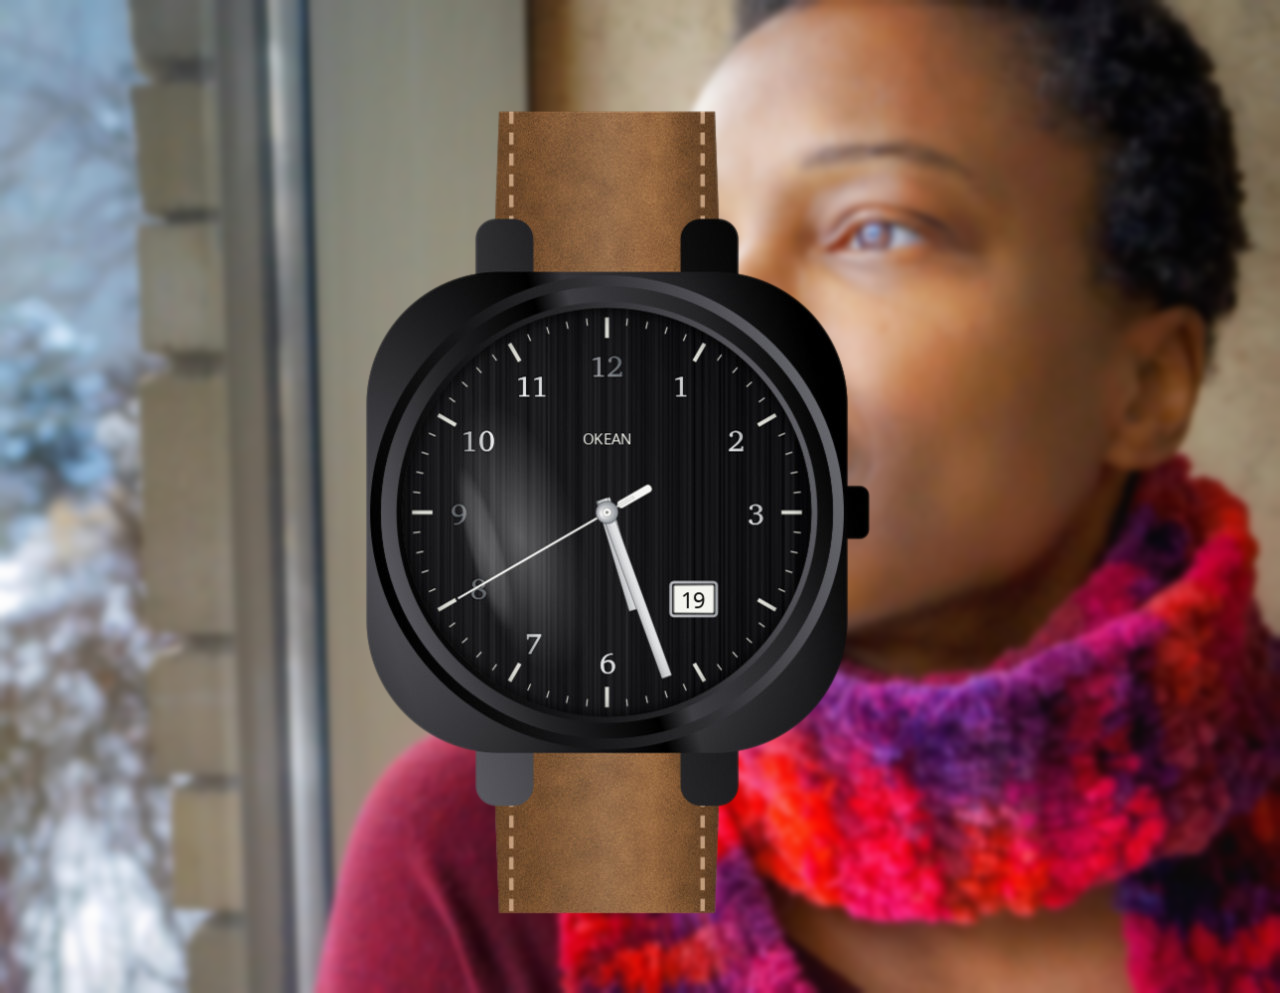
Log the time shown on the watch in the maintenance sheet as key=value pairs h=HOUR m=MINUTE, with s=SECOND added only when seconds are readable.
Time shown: h=5 m=26 s=40
